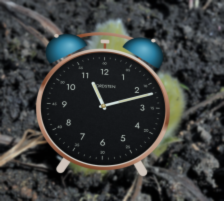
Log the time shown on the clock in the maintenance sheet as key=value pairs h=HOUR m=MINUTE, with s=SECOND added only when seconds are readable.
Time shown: h=11 m=12
